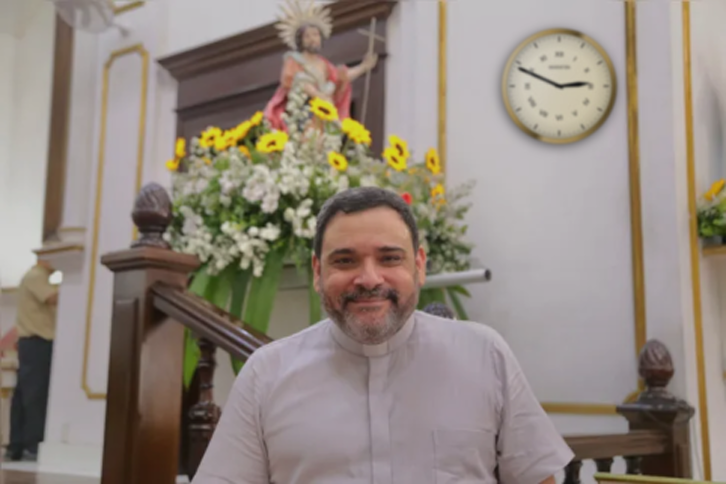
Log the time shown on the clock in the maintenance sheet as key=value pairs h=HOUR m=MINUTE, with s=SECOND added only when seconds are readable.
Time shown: h=2 m=49
